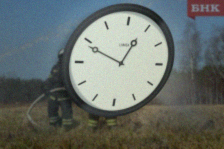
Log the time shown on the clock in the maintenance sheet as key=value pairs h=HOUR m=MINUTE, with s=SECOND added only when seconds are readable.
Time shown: h=12 m=49
